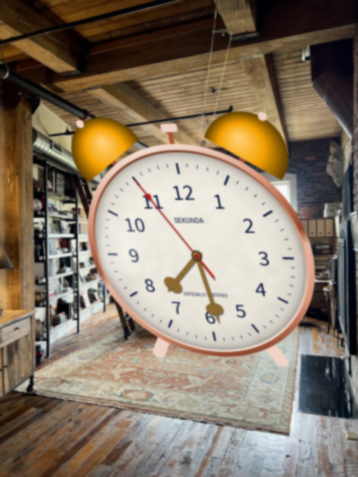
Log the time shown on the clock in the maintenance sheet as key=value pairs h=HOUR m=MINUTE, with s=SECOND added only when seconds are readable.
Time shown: h=7 m=28 s=55
